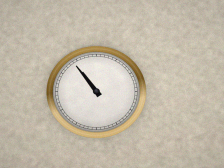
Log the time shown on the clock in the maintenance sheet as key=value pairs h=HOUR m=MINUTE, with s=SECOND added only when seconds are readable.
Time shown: h=10 m=54
